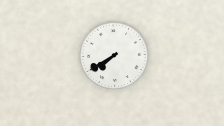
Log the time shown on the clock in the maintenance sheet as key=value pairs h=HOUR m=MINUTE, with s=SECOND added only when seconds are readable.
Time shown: h=7 m=40
